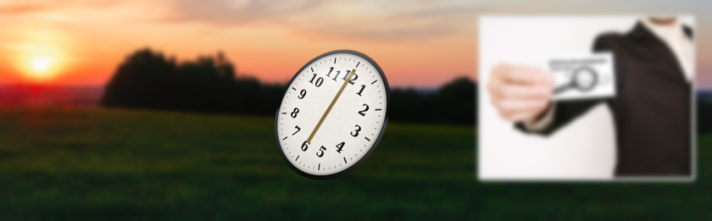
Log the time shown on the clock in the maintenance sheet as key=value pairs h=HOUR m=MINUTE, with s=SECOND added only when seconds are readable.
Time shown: h=6 m=0
